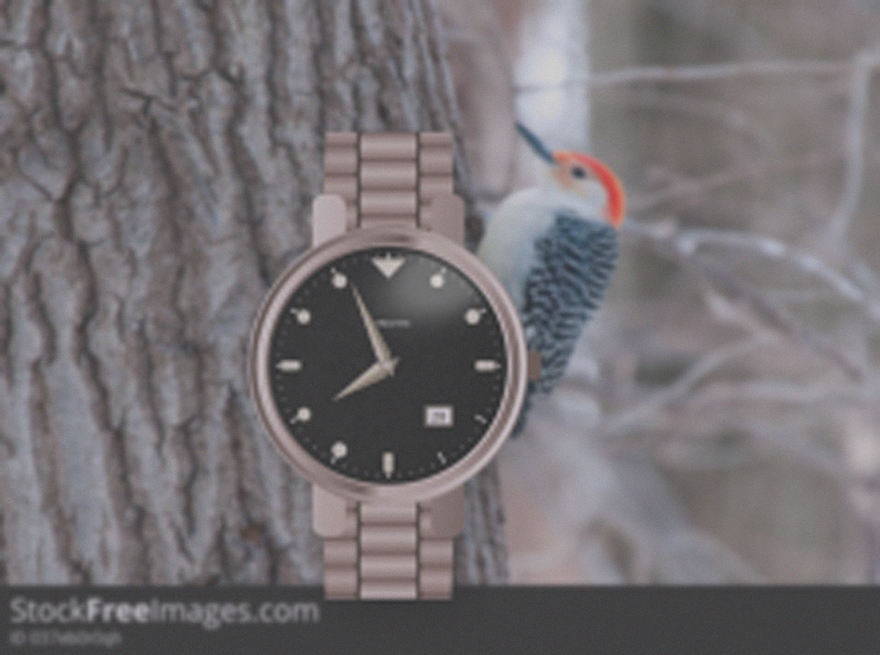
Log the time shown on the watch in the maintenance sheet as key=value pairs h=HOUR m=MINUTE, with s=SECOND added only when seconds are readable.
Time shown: h=7 m=56
